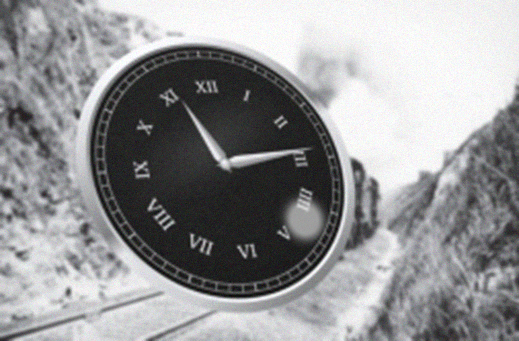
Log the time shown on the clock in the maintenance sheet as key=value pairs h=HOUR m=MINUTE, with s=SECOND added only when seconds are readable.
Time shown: h=11 m=14
